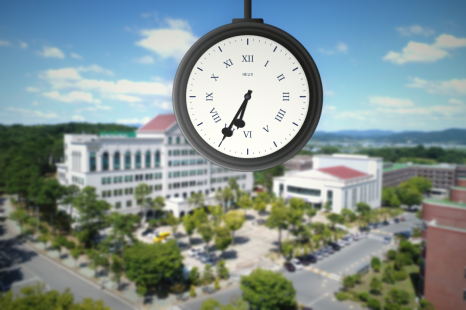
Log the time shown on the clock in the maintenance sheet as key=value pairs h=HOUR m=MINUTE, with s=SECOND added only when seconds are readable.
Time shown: h=6 m=35
